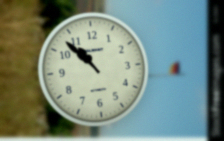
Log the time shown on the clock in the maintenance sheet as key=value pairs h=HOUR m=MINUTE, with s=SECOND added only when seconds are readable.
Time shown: h=10 m=53
